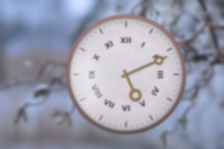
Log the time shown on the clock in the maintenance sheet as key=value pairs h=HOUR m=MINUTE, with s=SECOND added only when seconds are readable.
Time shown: h=5 m=11
